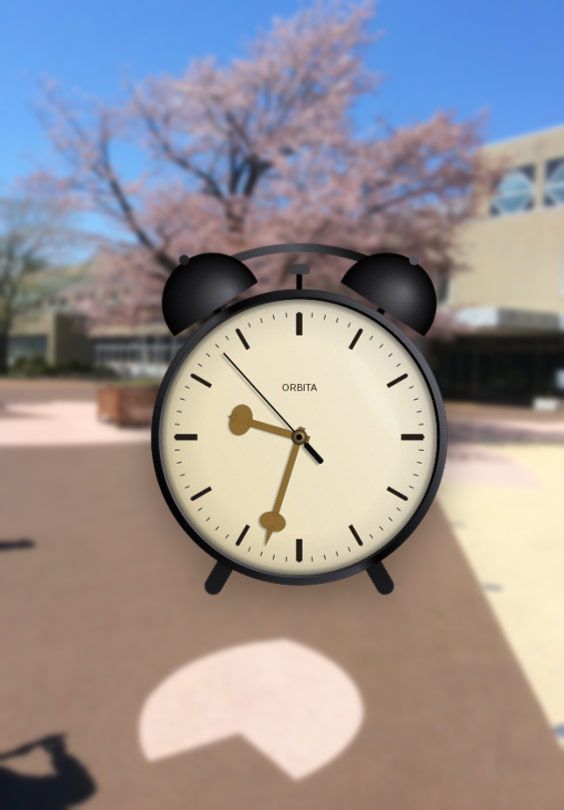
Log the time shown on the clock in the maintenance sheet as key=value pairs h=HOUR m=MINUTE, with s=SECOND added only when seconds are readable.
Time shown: h=9 m=32 s=53
